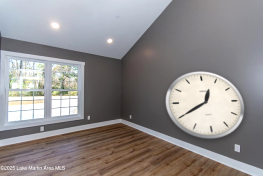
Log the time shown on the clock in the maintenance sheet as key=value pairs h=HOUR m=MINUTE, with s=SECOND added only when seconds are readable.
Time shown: h=12 m=40
